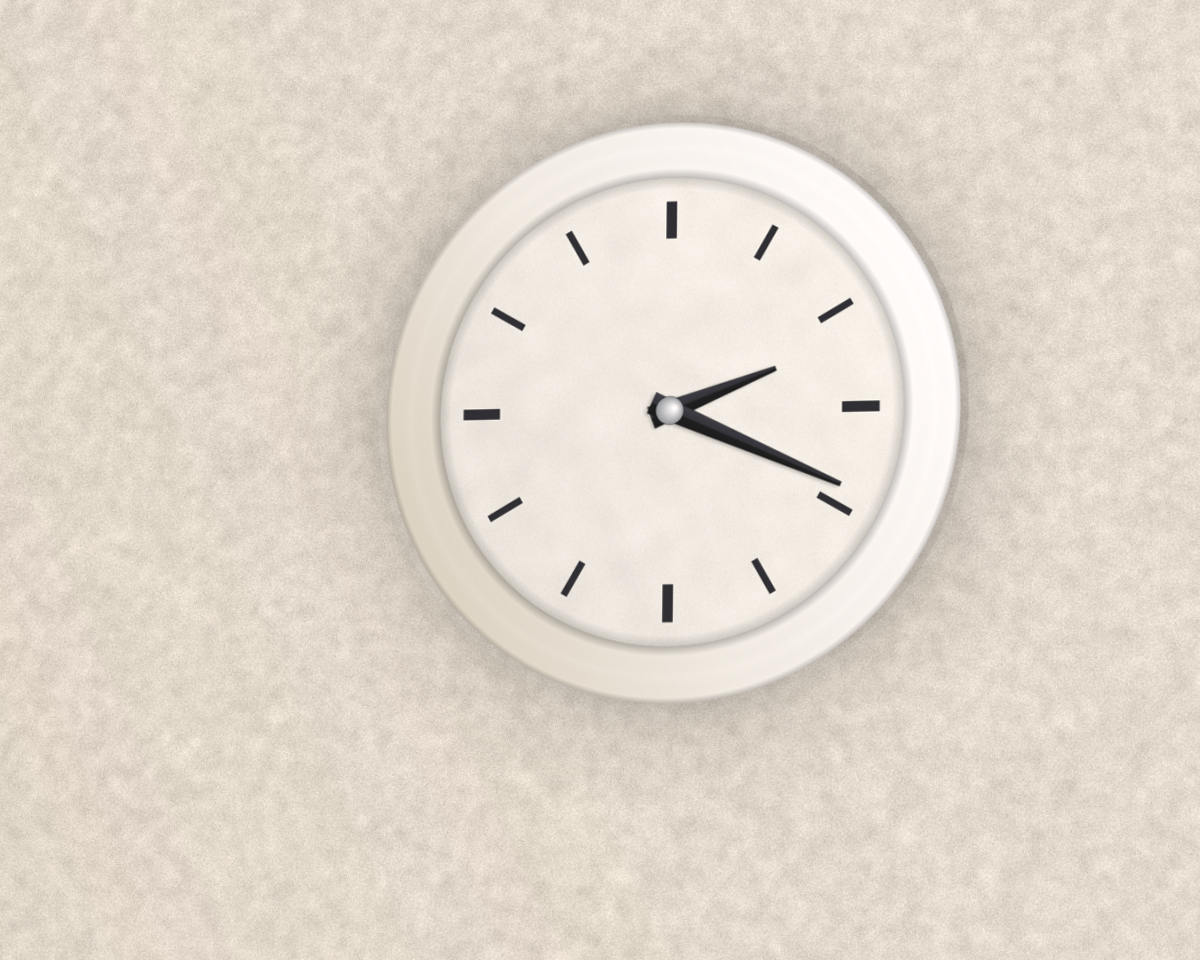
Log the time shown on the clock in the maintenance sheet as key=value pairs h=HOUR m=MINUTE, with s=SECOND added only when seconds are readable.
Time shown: h=2 m=19
